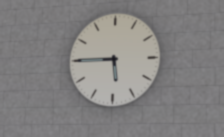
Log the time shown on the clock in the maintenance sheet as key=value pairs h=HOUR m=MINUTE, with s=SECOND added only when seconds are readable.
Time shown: h=5 m=45
